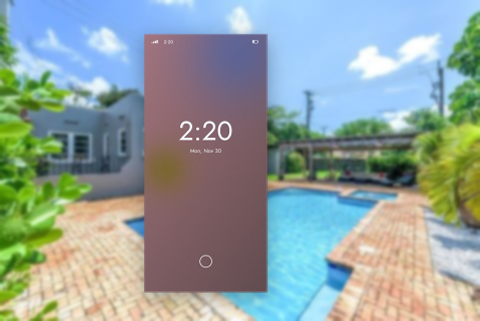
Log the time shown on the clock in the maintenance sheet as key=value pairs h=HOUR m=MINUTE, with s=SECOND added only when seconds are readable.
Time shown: h=2 m=20
